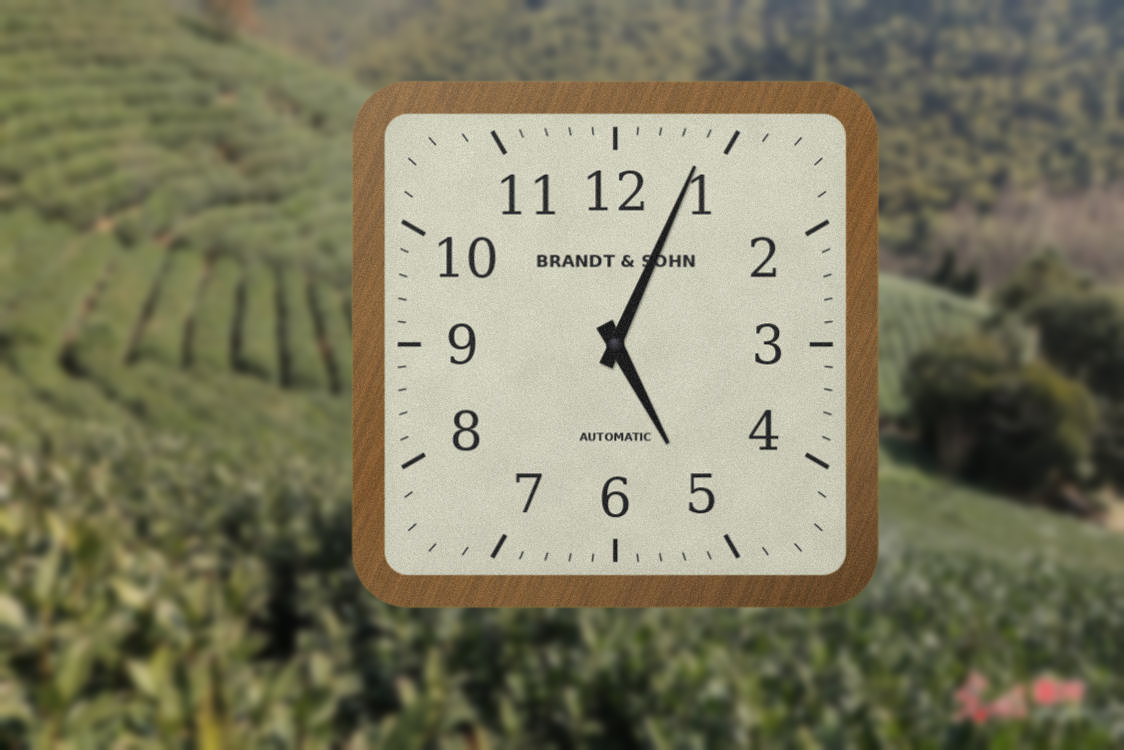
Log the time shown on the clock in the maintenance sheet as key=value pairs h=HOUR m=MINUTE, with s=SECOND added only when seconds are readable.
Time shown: h=5 m=4
